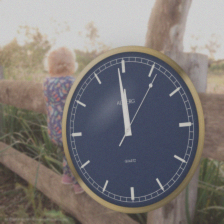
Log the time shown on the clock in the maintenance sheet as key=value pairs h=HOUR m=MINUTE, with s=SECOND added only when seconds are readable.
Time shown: h=11 m=59 s=6
